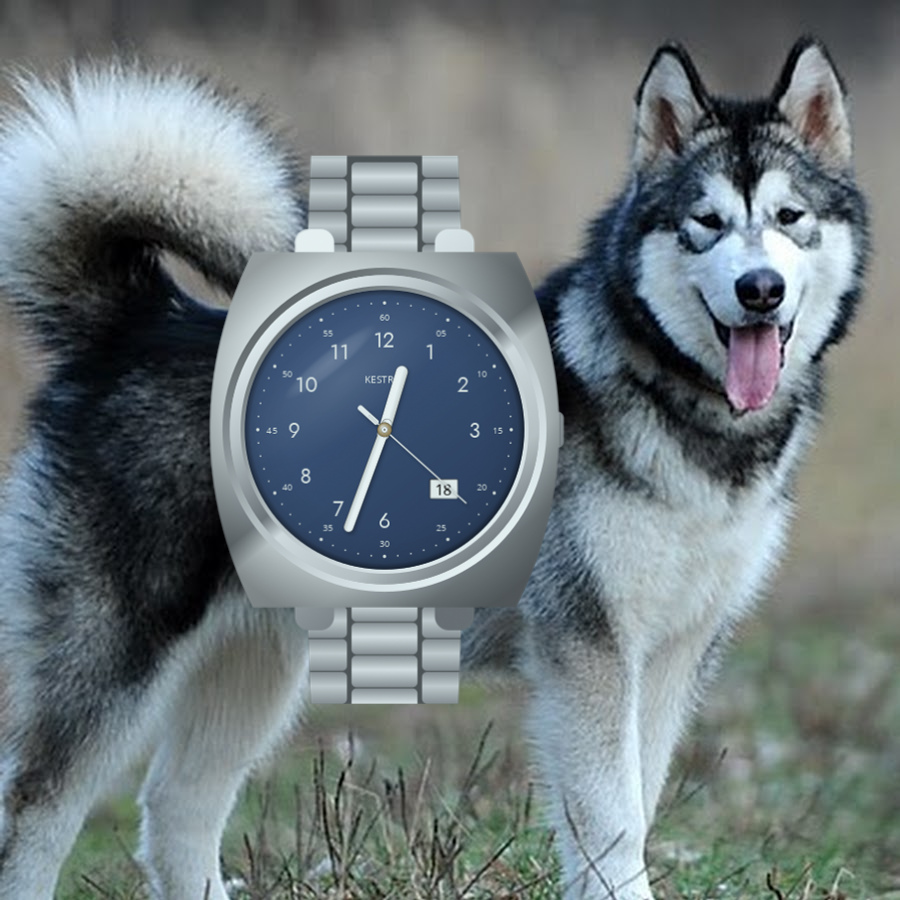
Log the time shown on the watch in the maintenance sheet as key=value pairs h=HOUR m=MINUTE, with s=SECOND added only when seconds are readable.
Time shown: h=12 m=33 s=22
